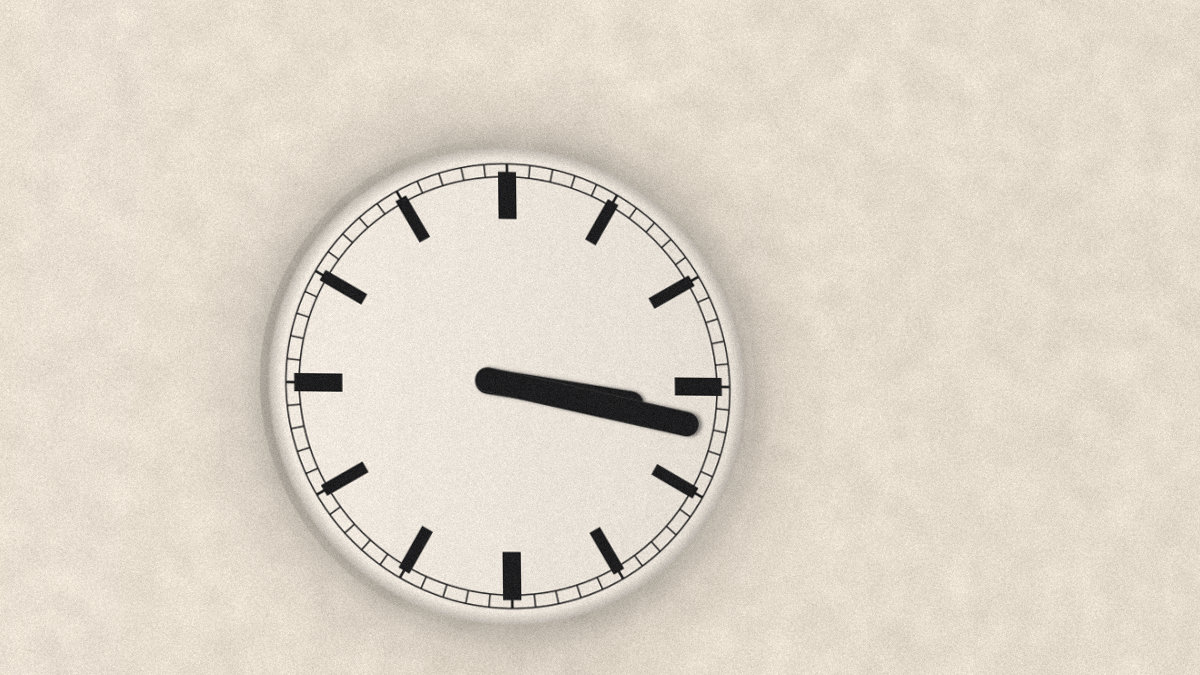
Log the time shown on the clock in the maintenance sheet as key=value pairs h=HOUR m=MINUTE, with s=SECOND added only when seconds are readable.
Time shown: h=3 m=17
